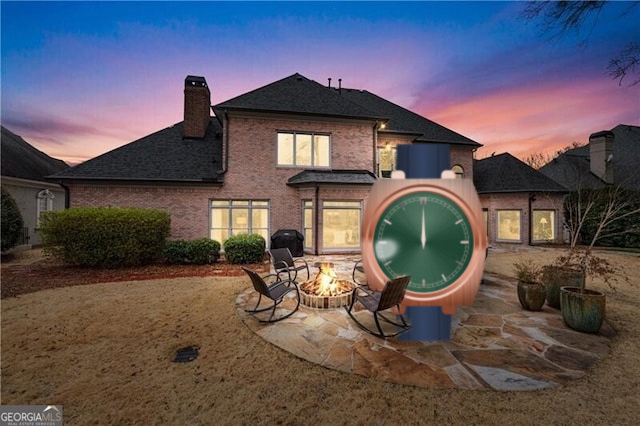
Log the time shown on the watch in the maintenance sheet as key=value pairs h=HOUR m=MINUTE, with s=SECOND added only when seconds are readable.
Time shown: h=12 m=0
